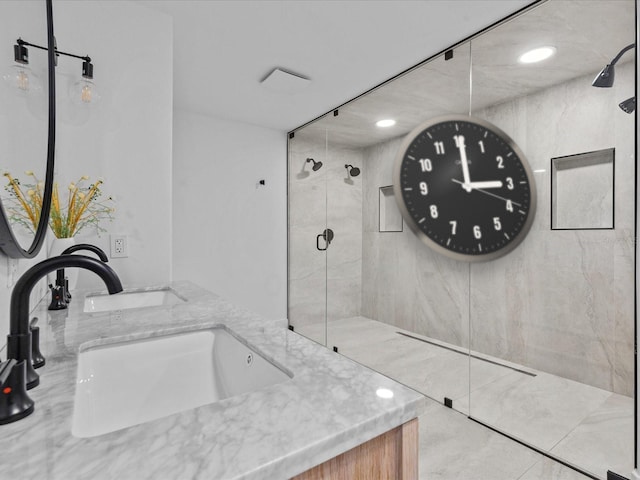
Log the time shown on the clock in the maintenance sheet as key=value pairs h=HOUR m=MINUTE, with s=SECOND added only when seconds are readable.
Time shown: h=3 m=0 s=19
